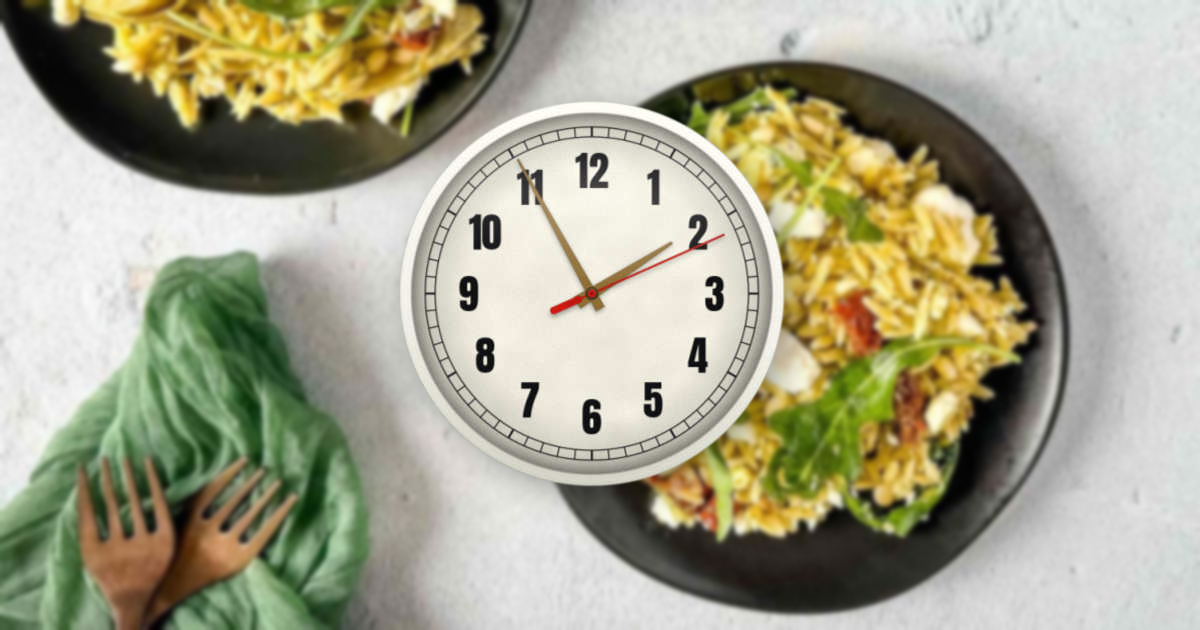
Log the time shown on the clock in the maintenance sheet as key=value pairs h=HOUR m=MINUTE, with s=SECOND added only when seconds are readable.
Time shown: h=1 m=55 s=11
